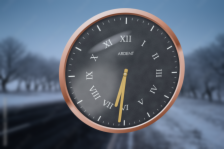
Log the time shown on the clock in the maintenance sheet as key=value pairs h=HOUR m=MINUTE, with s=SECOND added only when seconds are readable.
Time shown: h=6 m=31
